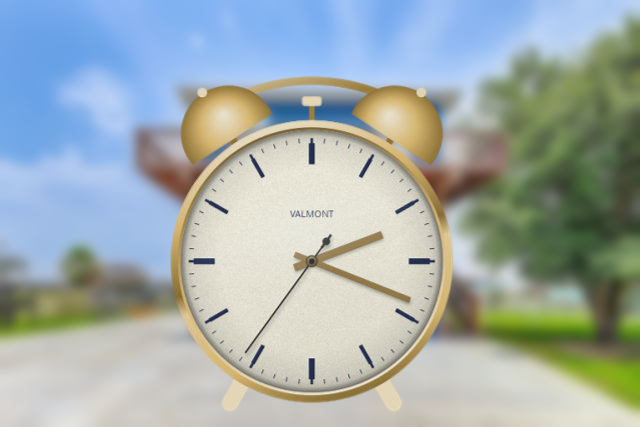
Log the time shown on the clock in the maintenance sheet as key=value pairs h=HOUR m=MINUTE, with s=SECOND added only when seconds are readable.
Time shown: h=2 m=18 s=36
